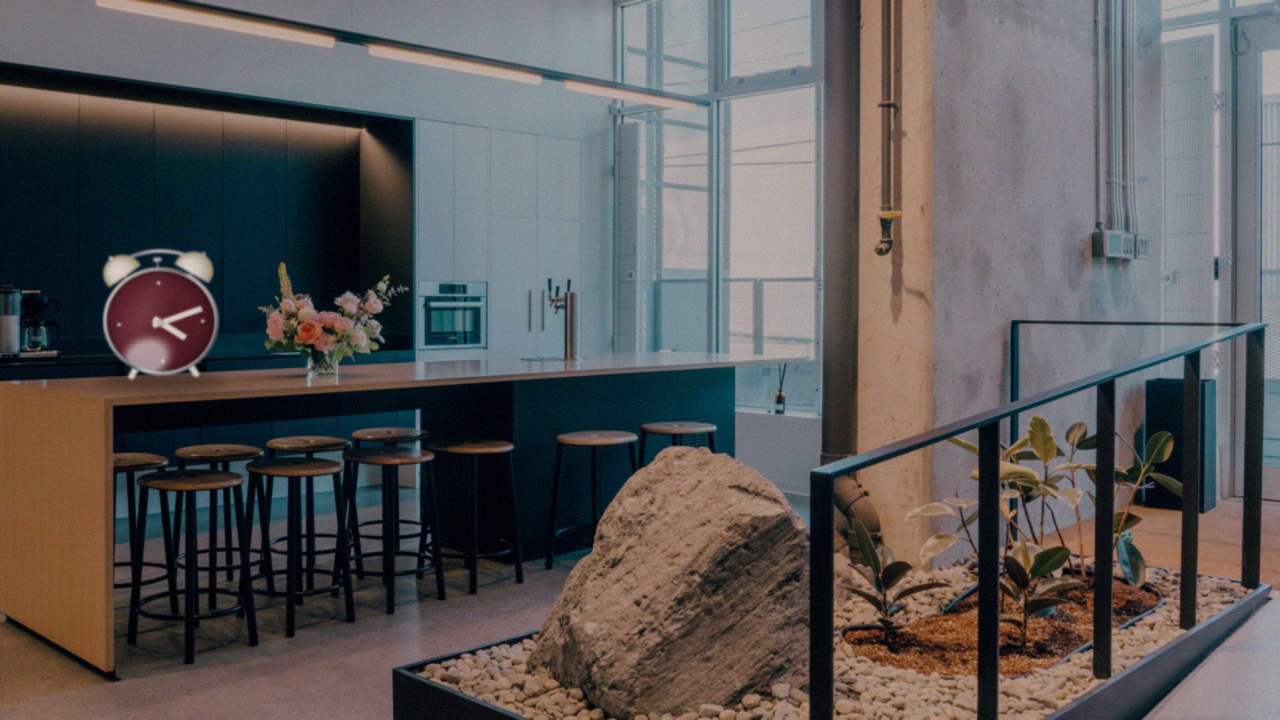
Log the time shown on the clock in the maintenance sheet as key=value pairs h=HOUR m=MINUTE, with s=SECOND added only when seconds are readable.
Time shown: h=4 m=12
